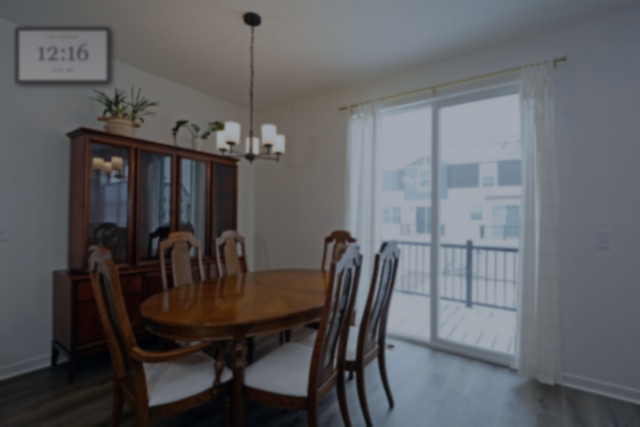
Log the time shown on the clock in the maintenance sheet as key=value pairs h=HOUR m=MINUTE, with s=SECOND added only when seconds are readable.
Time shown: h=12 m=16
